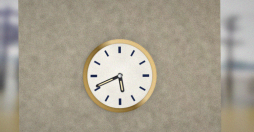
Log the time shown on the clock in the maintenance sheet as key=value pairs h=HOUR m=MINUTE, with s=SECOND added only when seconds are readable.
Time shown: h=5 m=41
